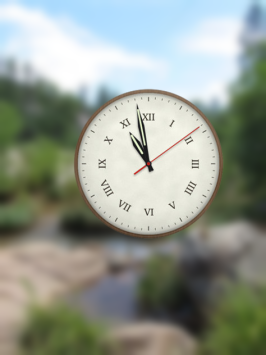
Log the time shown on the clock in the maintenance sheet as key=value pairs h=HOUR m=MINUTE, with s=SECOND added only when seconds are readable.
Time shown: h=10 m=58 s=9
